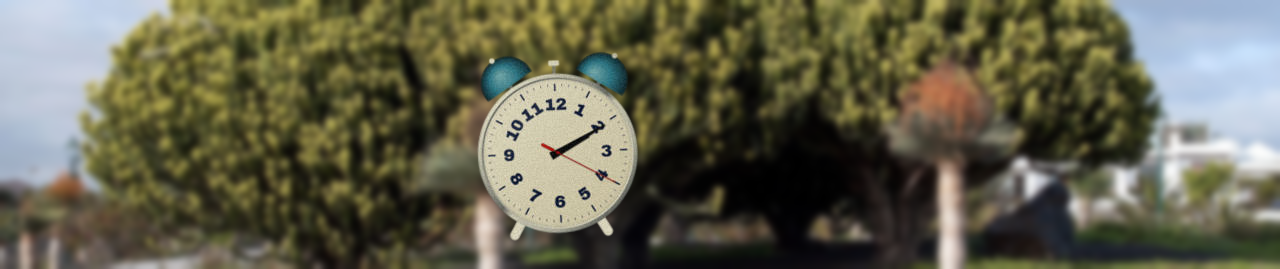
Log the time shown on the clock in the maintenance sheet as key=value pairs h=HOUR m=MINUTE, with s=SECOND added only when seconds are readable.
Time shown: h=2 m=10 s=20
